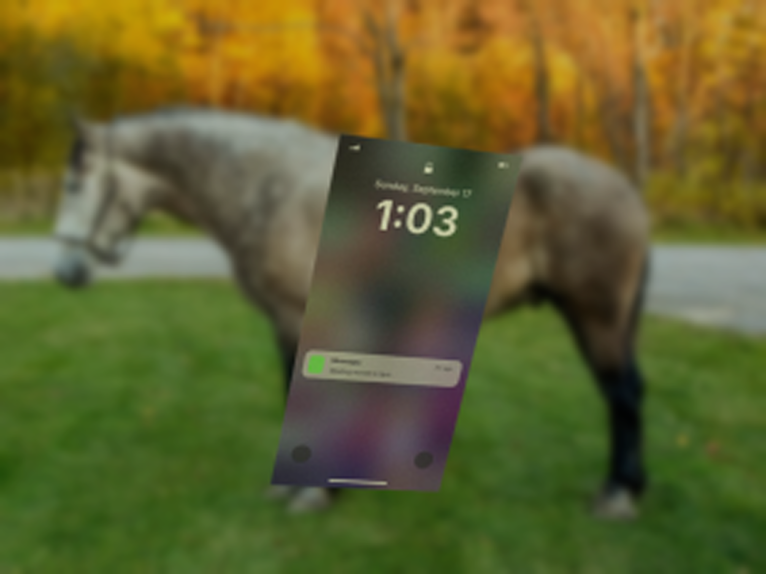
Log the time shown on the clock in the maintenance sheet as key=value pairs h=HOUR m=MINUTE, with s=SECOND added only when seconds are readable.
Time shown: h=1 m=3
